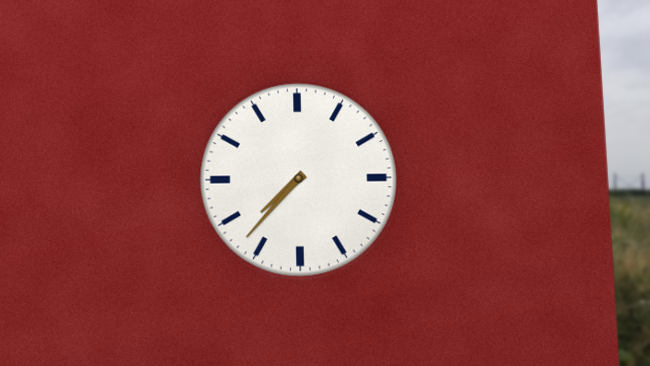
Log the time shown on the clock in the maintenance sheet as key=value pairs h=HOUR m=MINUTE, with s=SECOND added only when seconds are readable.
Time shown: h=7 m=37
